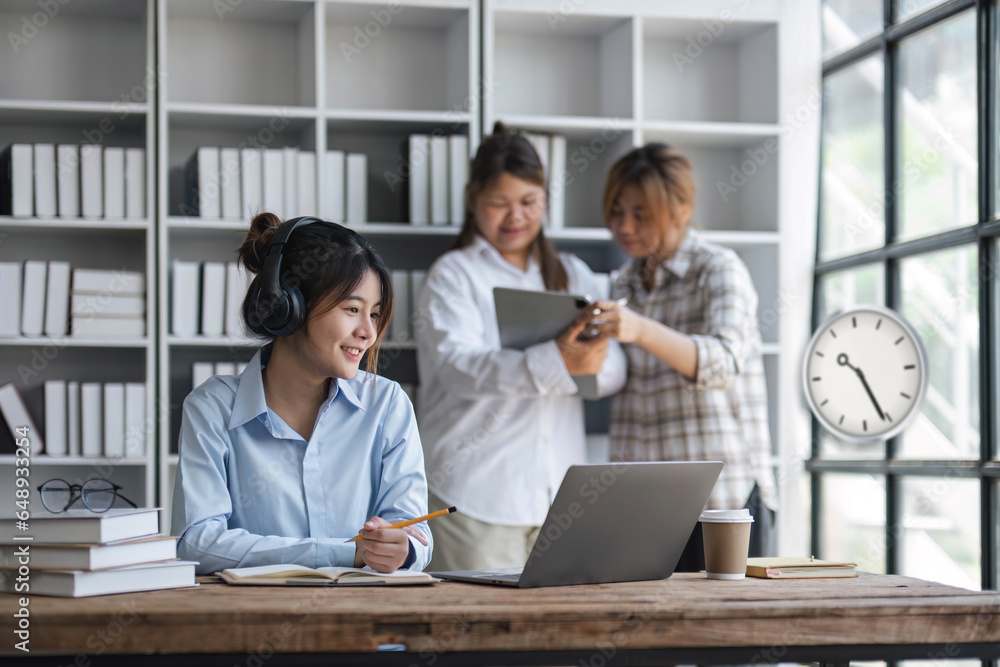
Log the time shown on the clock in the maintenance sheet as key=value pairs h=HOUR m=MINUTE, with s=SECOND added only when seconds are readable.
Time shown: h=10 m=26
